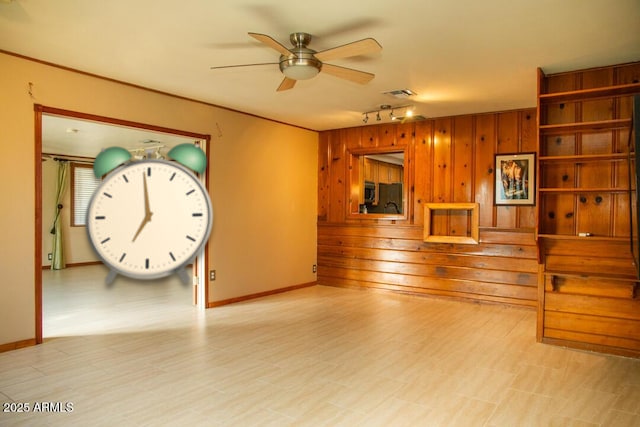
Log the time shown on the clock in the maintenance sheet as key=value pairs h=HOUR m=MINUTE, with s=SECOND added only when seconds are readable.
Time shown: h=6 m=59
